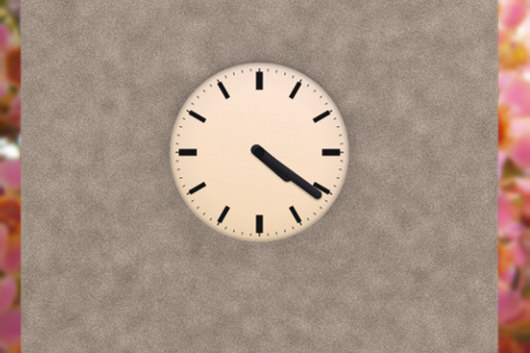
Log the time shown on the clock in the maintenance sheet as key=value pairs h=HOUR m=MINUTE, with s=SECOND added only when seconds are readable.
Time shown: h=4 m=21
